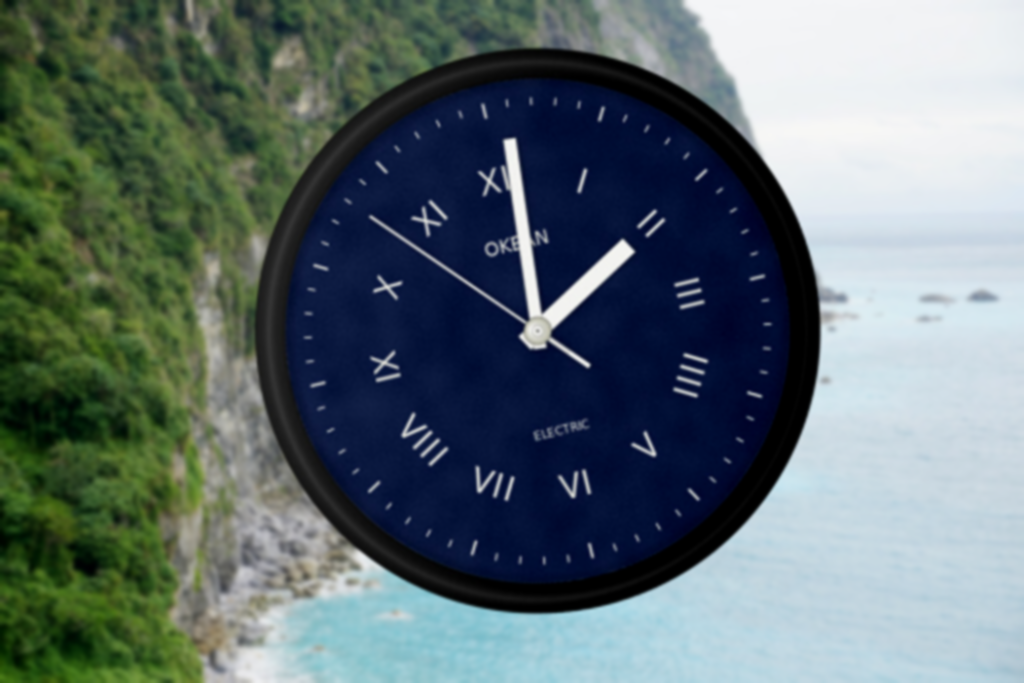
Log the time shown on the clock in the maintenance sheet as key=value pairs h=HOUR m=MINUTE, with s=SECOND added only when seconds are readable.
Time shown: h=2 m=0 s=53
